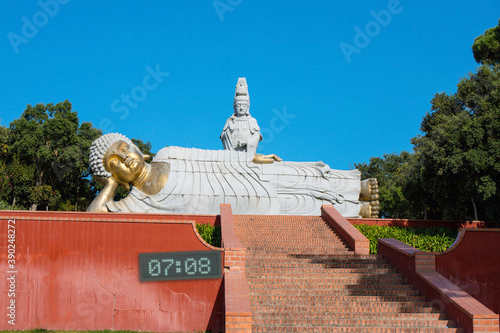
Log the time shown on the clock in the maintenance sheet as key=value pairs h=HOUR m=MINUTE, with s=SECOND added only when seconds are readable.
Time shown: h=7 m=8
